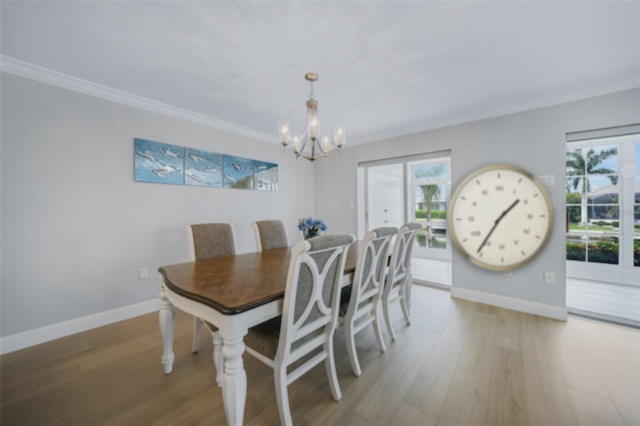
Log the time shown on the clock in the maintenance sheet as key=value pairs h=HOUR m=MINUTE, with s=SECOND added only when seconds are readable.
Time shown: h=1 m=36
